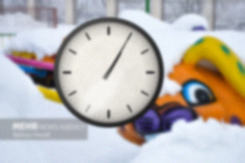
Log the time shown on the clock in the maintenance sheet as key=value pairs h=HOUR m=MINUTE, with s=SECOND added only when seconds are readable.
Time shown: h=1 m=5
